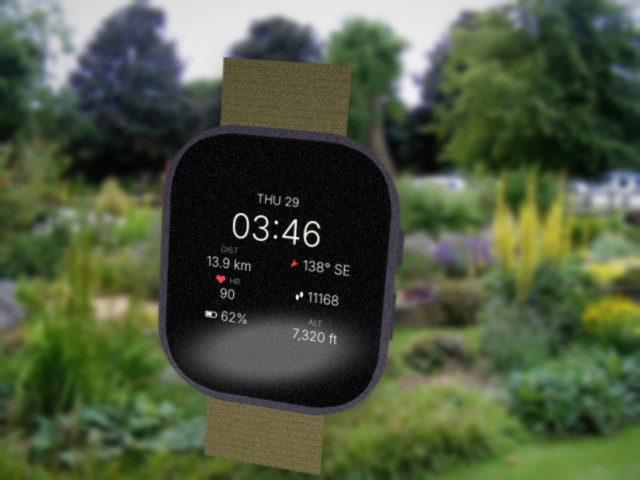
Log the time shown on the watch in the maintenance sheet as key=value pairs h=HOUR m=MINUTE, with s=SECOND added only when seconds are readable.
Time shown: h=3 m=46
